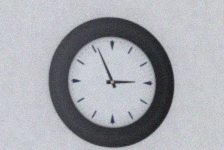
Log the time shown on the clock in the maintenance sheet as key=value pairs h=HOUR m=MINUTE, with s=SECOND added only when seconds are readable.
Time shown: h=2 m=56
